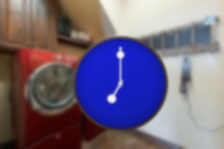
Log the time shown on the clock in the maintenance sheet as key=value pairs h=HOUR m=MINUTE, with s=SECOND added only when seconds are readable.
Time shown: h=7 m=0
